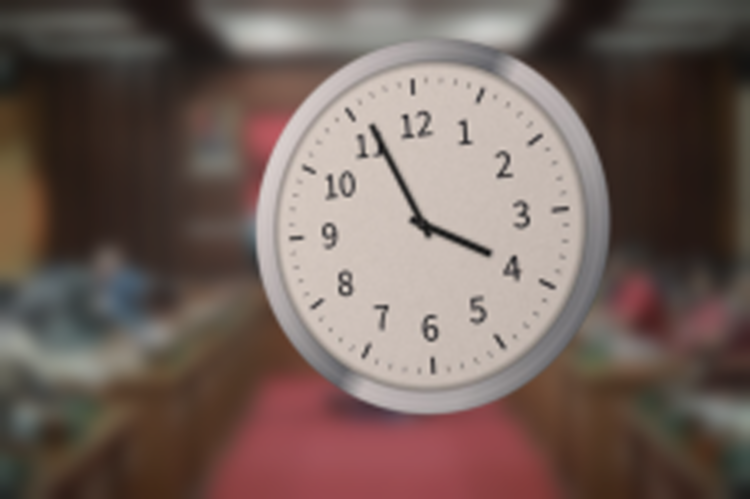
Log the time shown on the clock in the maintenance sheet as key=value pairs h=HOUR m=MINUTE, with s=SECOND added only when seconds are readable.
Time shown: h=3 m=56
